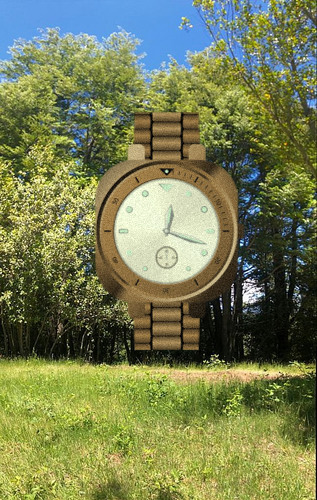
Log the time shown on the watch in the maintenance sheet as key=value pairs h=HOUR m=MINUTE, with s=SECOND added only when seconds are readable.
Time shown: h=12 m=18
